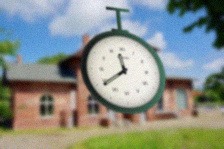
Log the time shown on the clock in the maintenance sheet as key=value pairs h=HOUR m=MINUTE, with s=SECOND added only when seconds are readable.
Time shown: h=11 m=39
